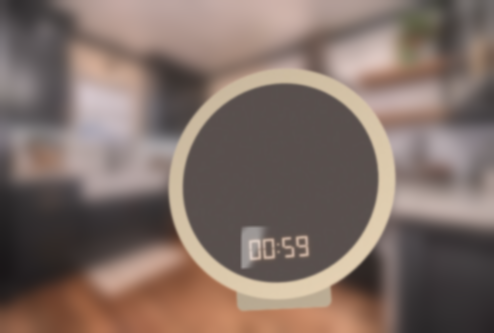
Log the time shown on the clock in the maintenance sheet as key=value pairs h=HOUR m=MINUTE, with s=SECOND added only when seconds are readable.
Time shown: h=0 m=59
